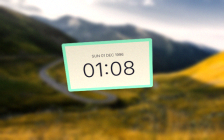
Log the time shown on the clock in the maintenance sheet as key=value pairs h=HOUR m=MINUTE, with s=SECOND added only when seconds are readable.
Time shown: h=1 m=8
